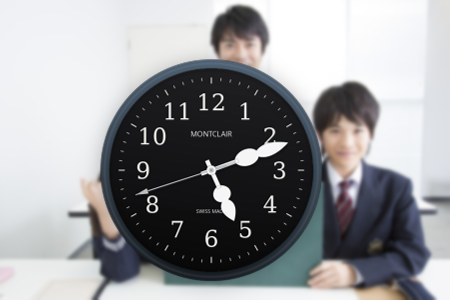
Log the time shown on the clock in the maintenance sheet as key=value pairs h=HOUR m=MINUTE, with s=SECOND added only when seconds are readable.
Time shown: h=5 m=11 s=42
